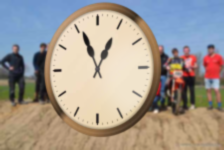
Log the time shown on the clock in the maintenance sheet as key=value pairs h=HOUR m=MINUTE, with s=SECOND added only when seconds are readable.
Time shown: h=12 m=56
